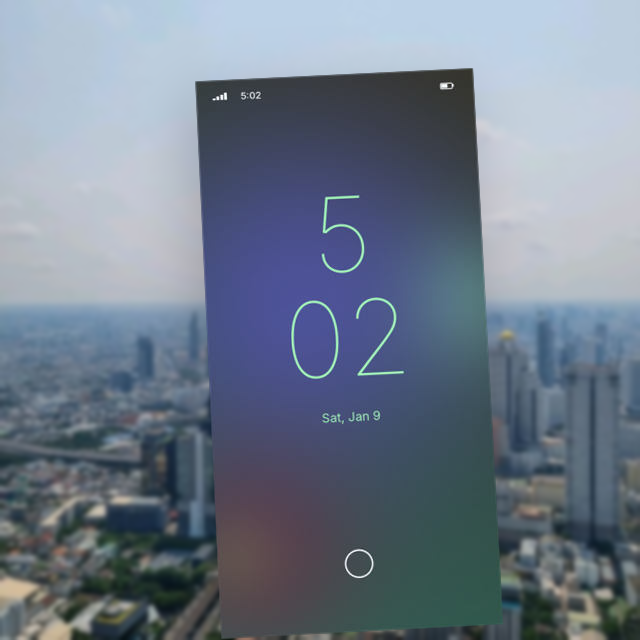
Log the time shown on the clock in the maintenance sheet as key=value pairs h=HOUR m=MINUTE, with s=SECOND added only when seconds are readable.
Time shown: h=5 m=2
